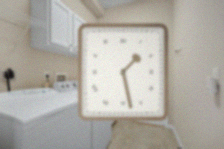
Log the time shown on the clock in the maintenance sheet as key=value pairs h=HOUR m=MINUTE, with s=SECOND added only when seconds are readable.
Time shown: h=1 m=28
